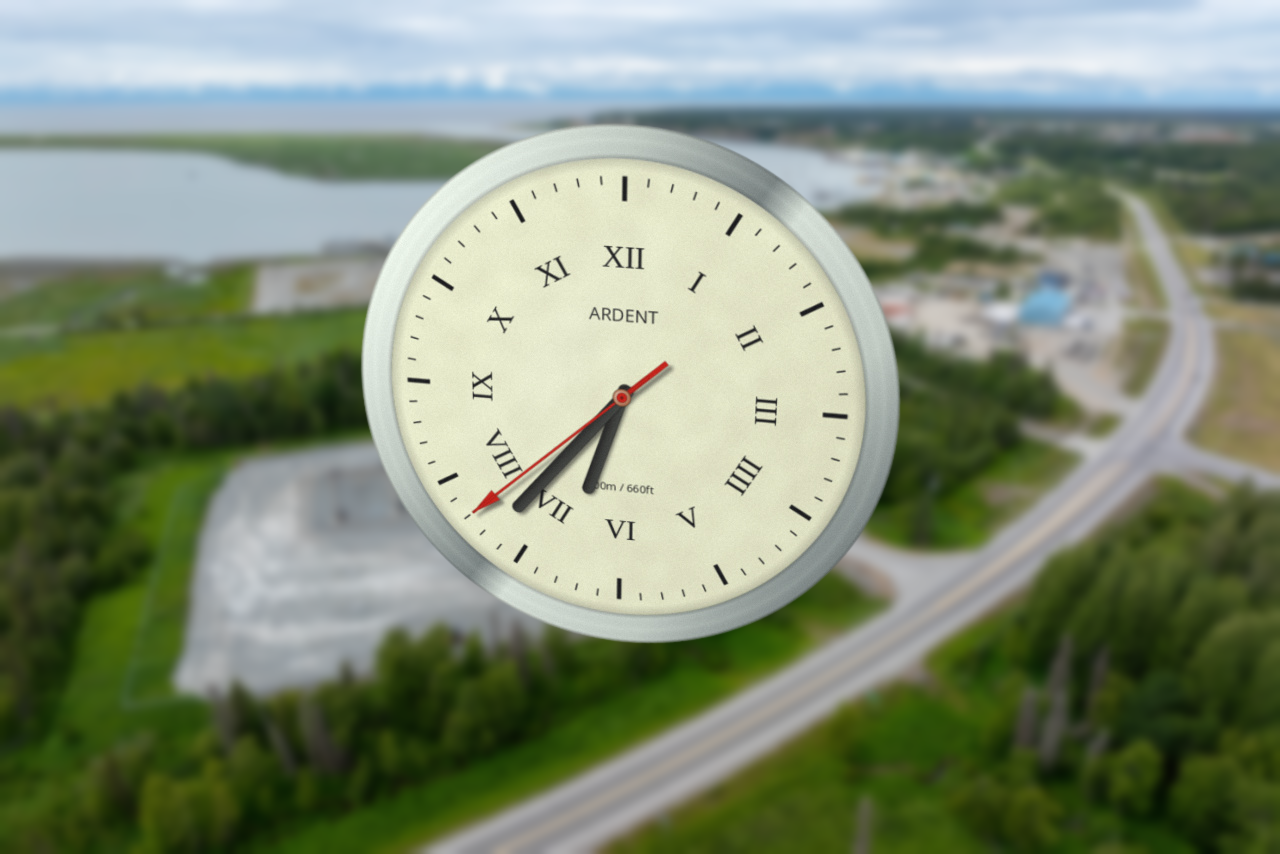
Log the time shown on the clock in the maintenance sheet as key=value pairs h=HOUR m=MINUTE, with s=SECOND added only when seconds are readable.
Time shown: h=6 m=36 s=38
